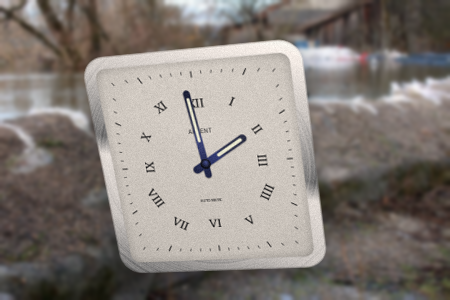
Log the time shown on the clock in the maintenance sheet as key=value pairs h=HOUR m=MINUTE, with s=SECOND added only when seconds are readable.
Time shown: h=1 m=59
